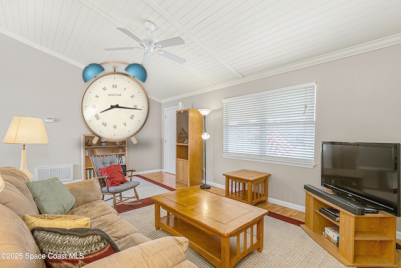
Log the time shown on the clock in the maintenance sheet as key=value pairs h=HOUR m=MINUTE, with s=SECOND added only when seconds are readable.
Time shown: h=8 m=16
